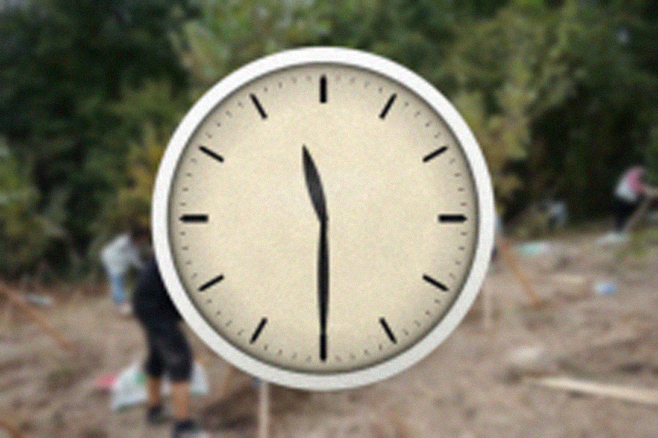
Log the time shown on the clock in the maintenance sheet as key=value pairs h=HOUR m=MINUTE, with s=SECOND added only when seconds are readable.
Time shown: h=11 m=30
